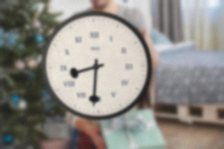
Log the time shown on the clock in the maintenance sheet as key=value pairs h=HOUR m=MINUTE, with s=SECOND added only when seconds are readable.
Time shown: h=8 m=31
